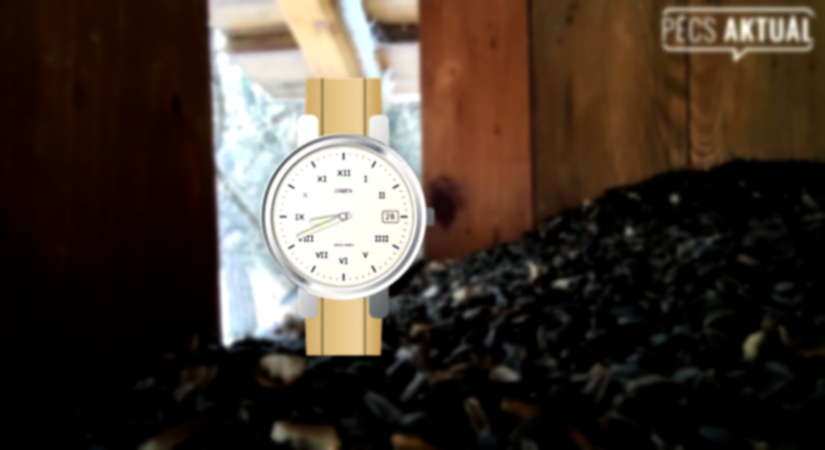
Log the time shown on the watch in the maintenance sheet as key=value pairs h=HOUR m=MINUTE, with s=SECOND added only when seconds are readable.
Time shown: h=8 m=41
